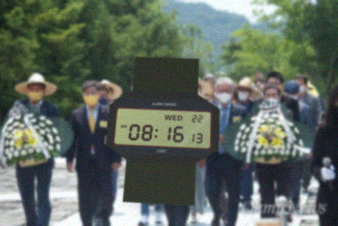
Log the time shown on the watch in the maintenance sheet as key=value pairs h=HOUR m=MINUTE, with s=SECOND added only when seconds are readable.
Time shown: h=8 m=16 s=13
